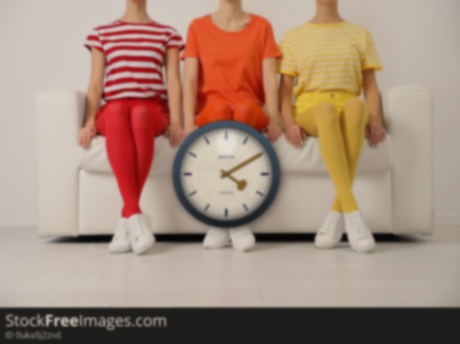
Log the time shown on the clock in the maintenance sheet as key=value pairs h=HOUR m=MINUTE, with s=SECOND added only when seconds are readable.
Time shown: h=4 m=10
